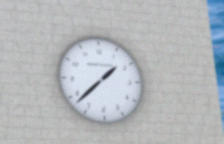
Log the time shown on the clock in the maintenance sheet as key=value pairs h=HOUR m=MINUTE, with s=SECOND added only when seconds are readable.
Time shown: h=1 m=38
